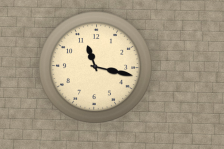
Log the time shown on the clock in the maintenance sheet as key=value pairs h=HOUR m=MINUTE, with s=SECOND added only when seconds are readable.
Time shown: h=11 m=17
